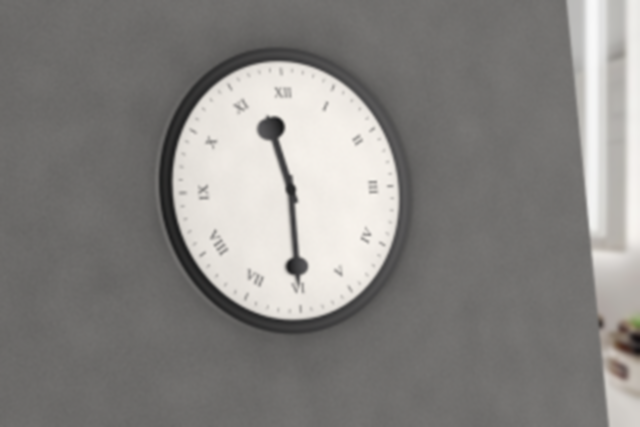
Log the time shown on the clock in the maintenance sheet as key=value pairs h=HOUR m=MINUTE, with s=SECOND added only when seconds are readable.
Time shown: h=11 m=30
